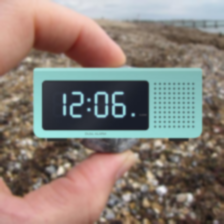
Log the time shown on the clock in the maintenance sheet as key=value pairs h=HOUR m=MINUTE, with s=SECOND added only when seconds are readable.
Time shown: h=12 m=6
